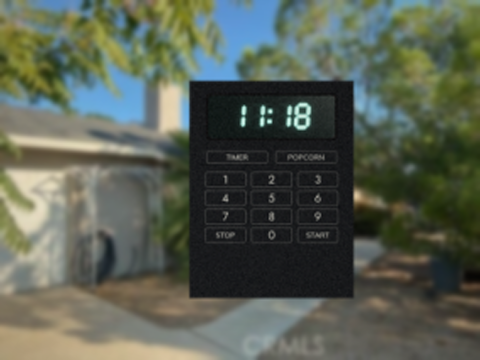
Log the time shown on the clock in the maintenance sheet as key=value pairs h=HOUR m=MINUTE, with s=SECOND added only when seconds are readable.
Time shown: h=11 m=18
